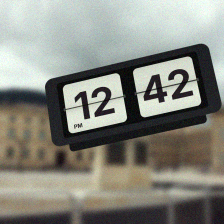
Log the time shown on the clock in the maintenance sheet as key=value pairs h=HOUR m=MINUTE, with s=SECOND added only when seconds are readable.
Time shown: h=12 m=42
